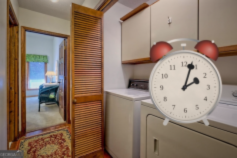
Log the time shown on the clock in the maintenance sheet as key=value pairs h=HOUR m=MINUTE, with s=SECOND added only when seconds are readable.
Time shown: h=2 m=3
